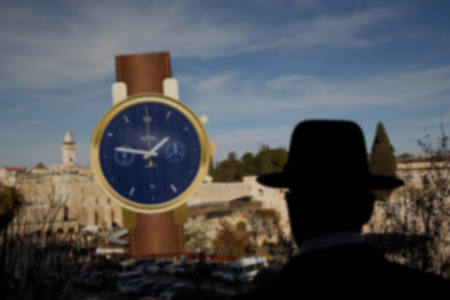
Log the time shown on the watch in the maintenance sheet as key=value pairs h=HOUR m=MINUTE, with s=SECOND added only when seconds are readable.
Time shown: h=1 m=47
